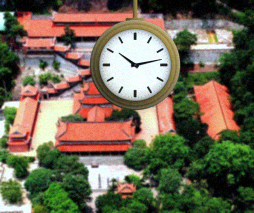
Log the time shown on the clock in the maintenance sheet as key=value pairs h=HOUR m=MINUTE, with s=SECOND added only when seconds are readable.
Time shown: h=10 m=13
